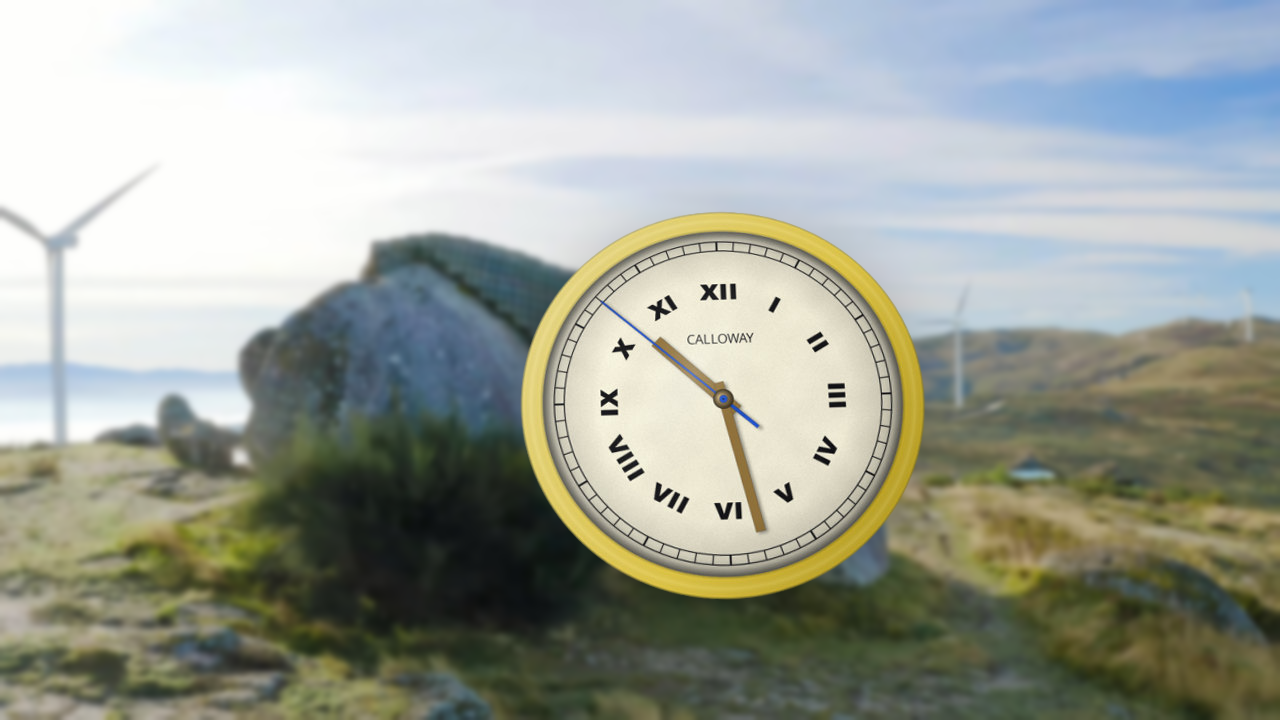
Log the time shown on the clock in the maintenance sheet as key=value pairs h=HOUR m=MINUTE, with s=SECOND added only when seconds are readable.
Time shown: h=10 m=27 s=52
